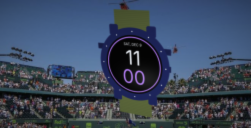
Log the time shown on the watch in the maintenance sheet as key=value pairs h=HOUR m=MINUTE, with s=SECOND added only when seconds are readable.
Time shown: h=11 m=0
